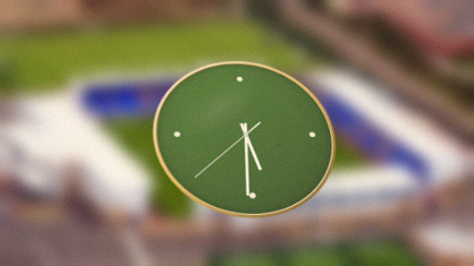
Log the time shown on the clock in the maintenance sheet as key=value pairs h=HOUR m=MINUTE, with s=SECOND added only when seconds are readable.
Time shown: h=5 m=30 s=38
